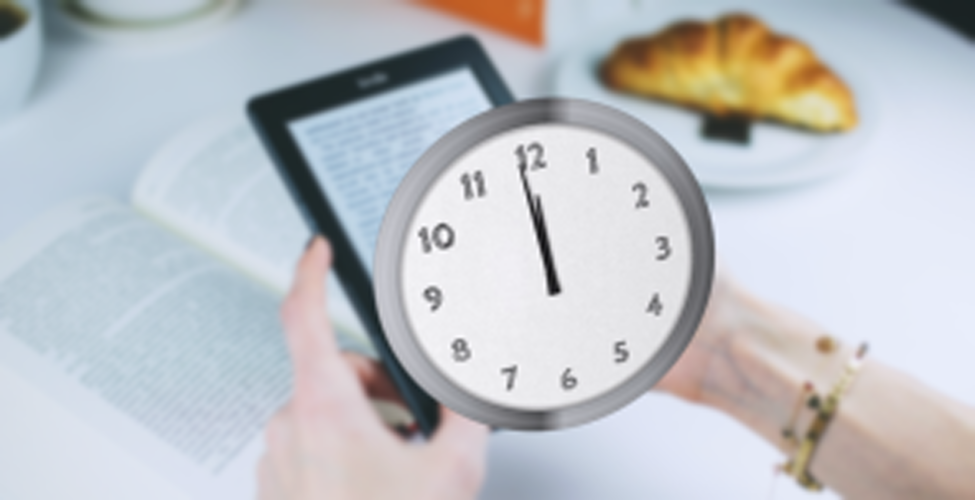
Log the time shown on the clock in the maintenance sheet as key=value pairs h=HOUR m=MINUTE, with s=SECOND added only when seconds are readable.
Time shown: h=11 m=59
